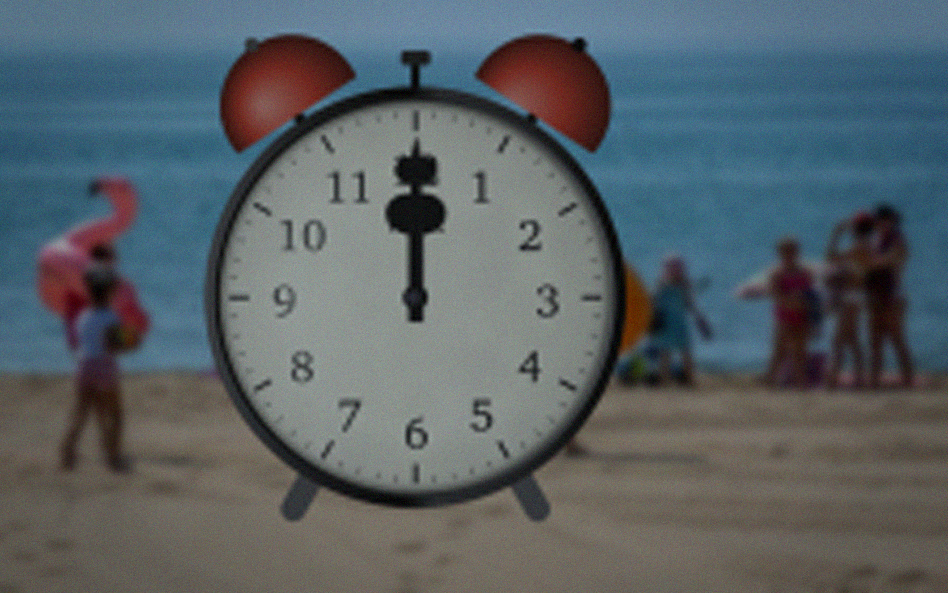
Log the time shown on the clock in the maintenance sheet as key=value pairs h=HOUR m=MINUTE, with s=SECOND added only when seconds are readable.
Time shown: h=12 m=0
